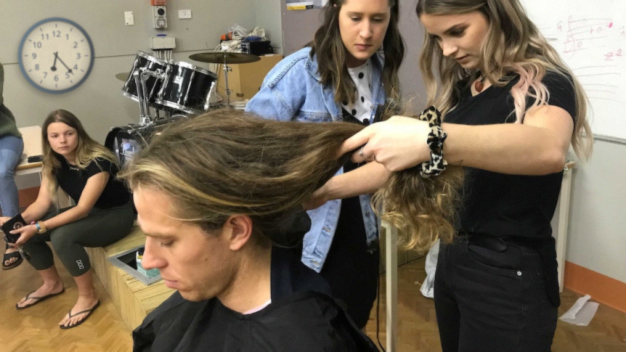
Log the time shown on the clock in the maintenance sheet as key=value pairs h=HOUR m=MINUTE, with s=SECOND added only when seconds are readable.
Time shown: h=6 m=23
